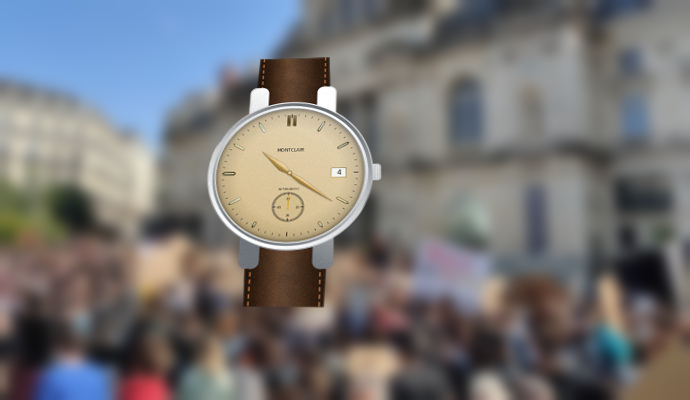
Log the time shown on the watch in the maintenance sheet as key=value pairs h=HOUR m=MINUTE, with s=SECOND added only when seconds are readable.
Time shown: h=10 m=21
